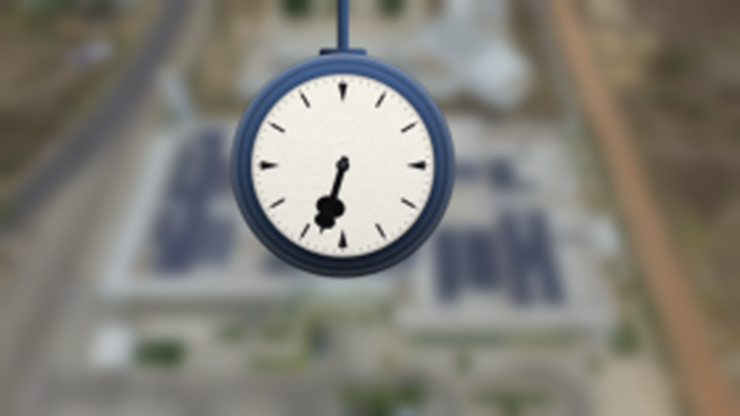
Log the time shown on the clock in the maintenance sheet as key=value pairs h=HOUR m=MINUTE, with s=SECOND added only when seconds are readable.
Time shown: h=6 m=33
